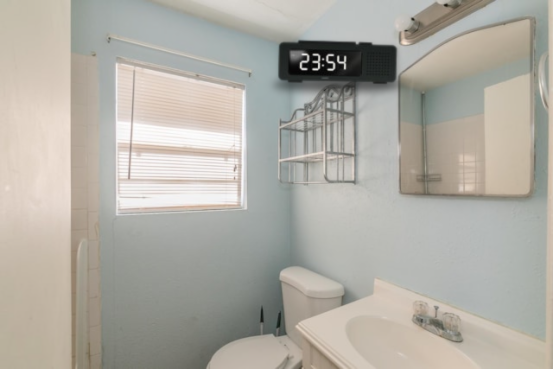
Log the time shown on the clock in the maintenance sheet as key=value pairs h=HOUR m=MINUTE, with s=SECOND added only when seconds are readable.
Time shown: h=23 m=54
